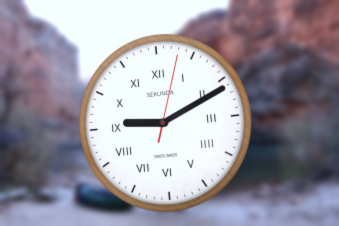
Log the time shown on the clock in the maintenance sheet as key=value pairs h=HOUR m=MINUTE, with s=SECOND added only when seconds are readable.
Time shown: h=9 m=11 s=3
